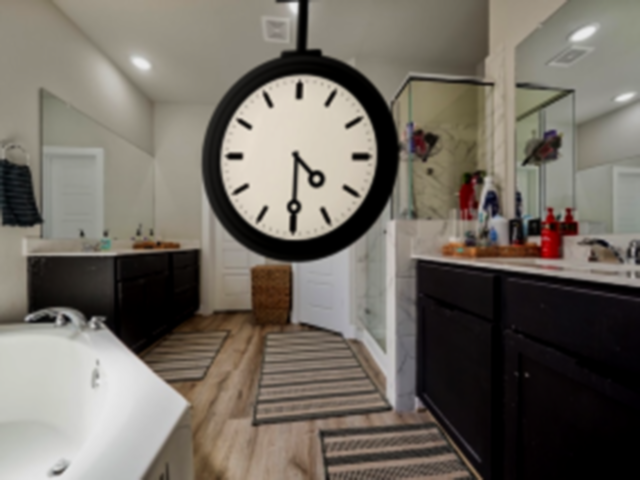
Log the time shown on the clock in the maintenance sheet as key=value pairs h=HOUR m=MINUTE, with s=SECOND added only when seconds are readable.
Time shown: h=4 m=30
